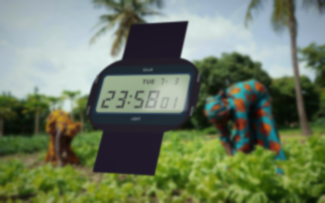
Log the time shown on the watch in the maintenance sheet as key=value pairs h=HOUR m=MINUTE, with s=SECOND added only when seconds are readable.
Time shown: h=23 m=58 s=1
